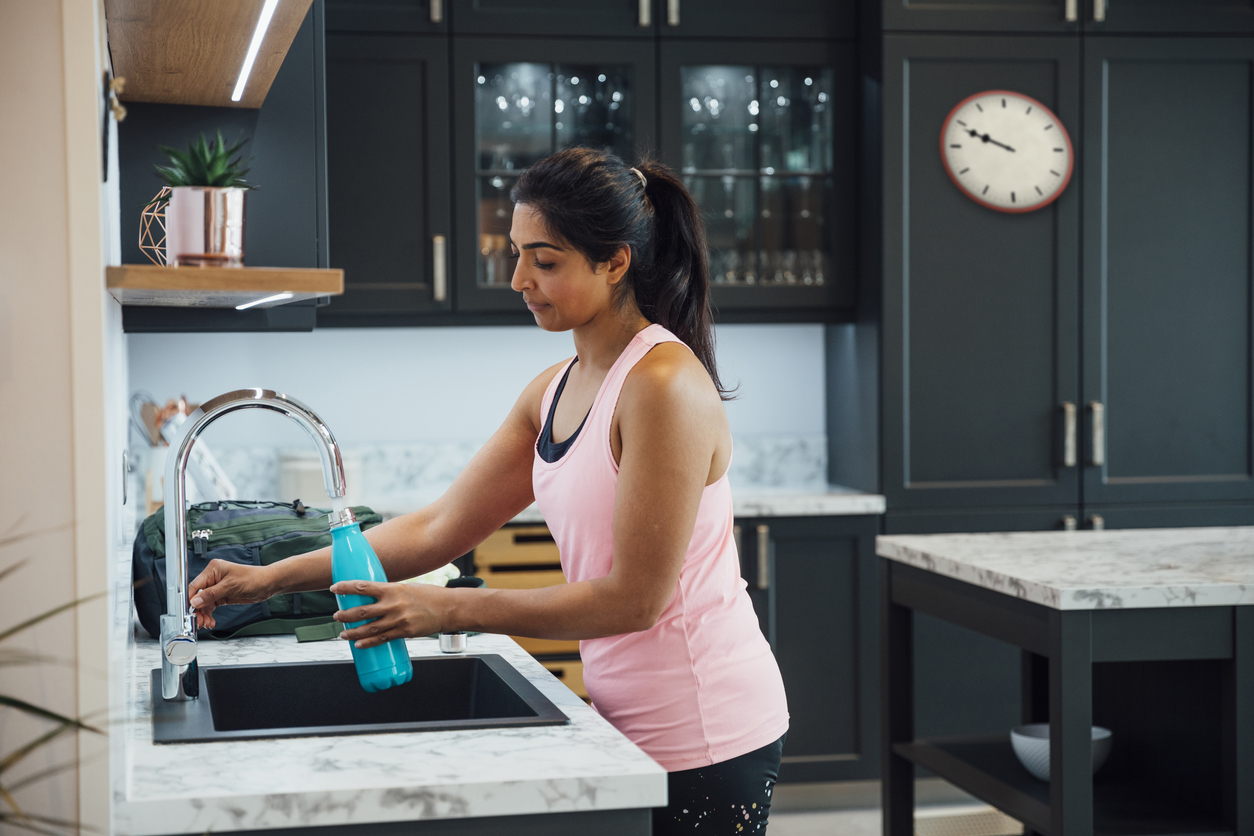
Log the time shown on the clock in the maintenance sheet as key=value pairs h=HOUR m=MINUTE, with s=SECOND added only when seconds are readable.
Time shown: h=9 m=49
